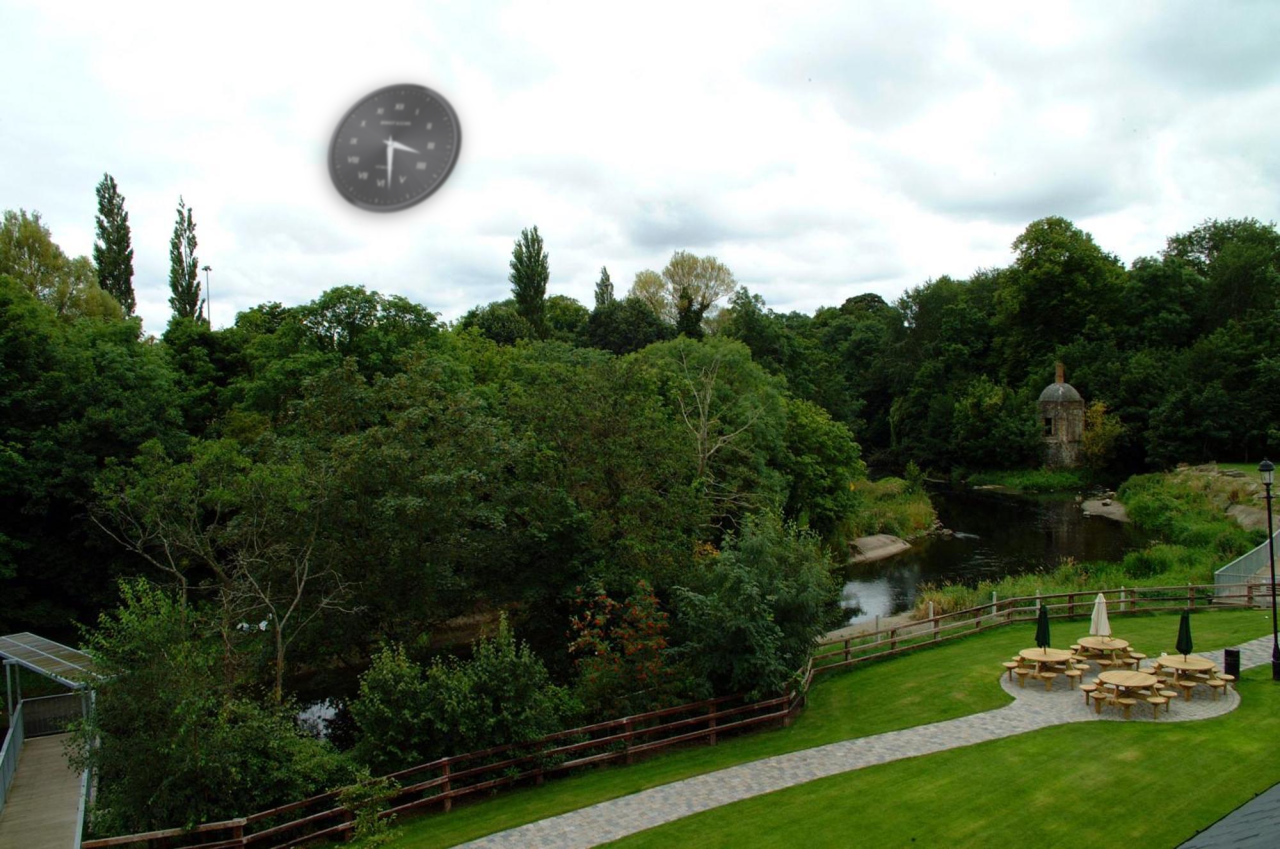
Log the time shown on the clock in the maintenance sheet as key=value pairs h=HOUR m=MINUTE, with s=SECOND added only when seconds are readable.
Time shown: h=3 m=28
